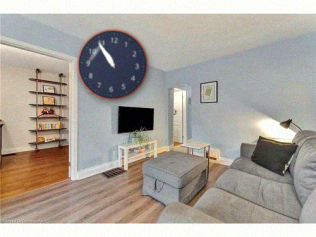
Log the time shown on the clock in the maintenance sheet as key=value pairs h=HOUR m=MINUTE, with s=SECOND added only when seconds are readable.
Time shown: h=10 m=54
